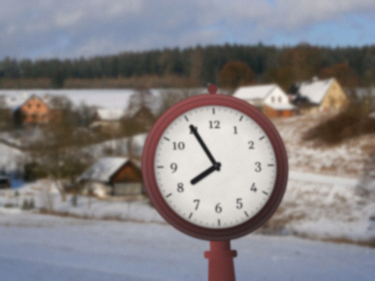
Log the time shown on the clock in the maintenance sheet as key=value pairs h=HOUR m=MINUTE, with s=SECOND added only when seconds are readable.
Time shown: h=7 m=55
